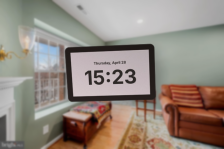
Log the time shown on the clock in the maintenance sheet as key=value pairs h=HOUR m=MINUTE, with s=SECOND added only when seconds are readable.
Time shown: h=15 m=23
